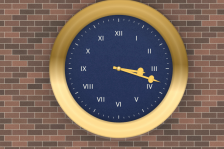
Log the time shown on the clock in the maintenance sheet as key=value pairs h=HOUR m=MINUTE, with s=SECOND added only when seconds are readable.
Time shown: h=3 m=18
